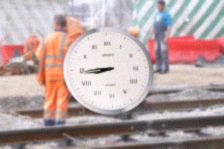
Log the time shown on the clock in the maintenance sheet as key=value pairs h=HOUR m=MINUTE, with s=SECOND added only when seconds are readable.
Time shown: h=8 m=44
